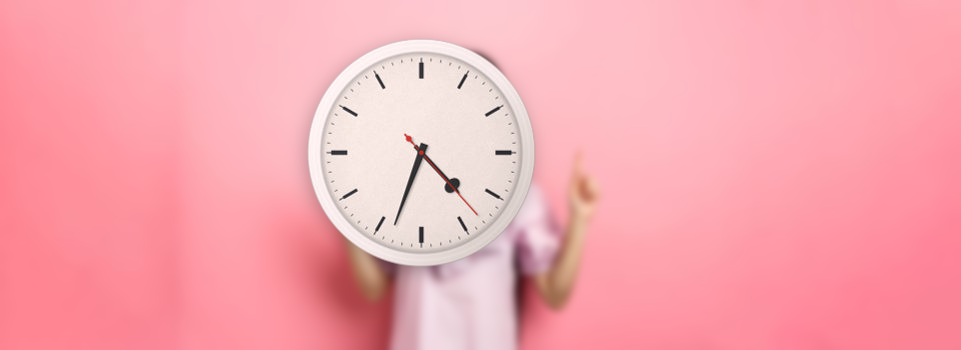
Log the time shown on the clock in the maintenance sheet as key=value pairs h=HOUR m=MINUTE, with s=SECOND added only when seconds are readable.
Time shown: h=4 m=33 s=23
